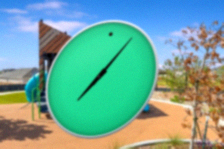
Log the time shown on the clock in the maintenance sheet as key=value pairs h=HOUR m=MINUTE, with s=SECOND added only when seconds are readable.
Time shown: h=7 m=5
